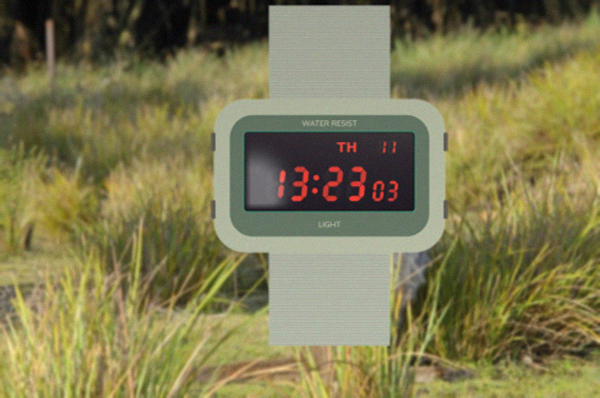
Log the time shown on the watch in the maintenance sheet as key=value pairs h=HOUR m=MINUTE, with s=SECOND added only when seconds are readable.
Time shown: h=13 m=23 s=3
